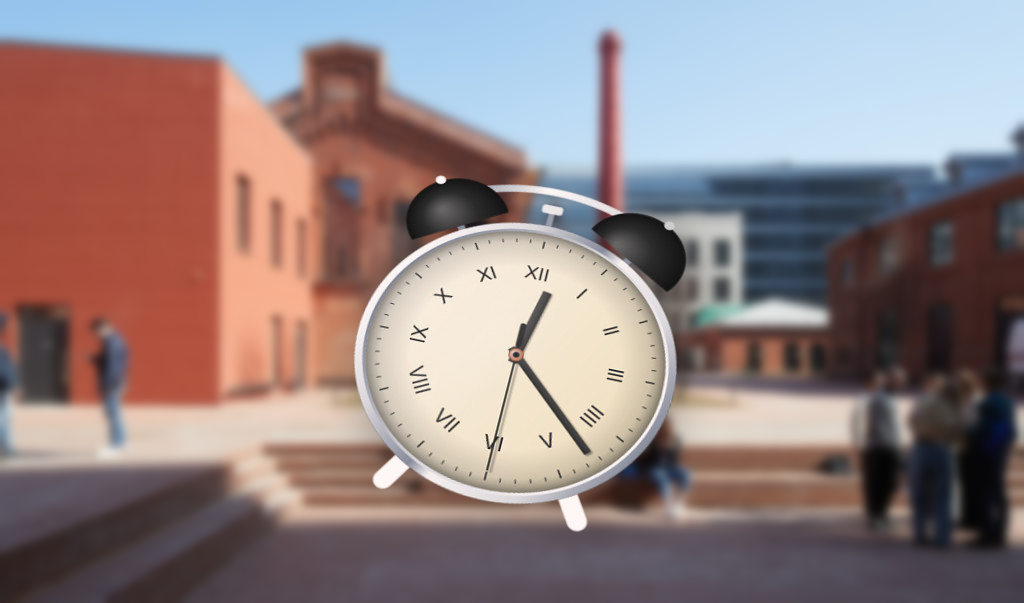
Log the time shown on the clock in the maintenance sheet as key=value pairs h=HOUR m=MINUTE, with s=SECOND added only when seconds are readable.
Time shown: h=12 m=22 s=30
